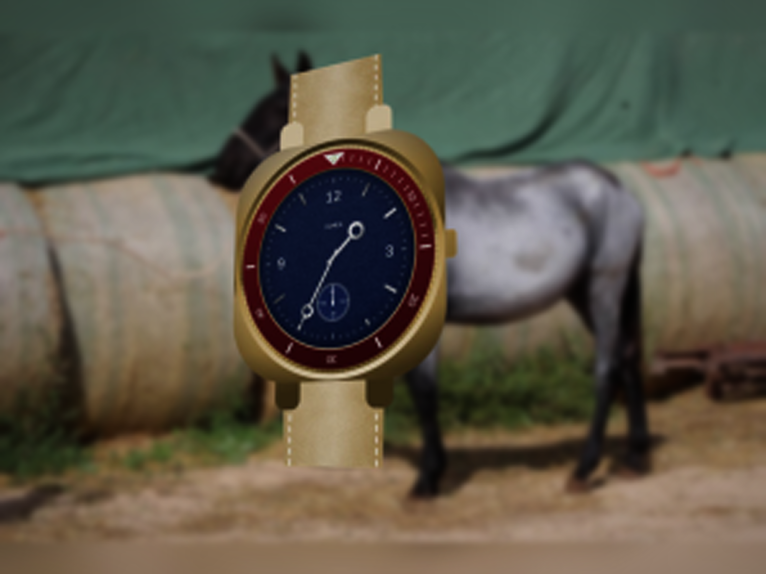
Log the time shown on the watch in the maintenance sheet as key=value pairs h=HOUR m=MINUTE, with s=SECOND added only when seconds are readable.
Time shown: h=1 m=35
